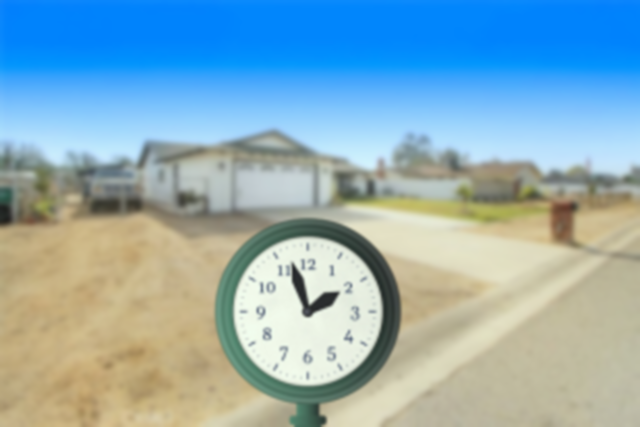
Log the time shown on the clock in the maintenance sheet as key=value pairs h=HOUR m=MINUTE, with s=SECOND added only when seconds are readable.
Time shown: h=1 m=57
